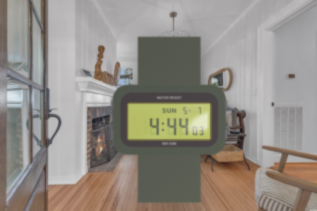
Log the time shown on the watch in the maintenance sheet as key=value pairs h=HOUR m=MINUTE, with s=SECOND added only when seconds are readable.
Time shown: h=4 m=44
